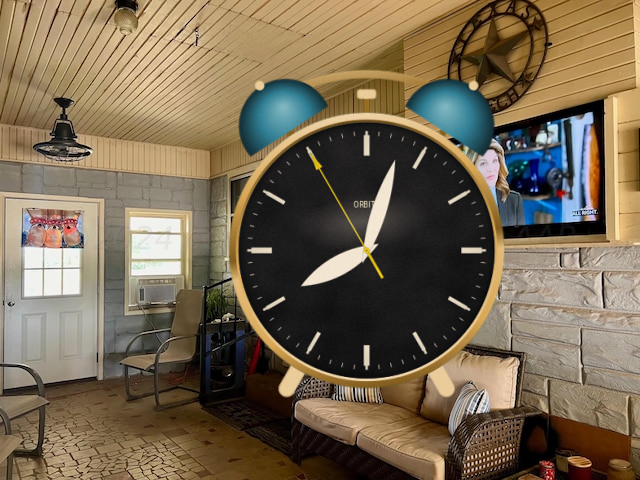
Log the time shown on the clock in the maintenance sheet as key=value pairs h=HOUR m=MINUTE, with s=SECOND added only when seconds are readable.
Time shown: h=8 m=2 s=55
